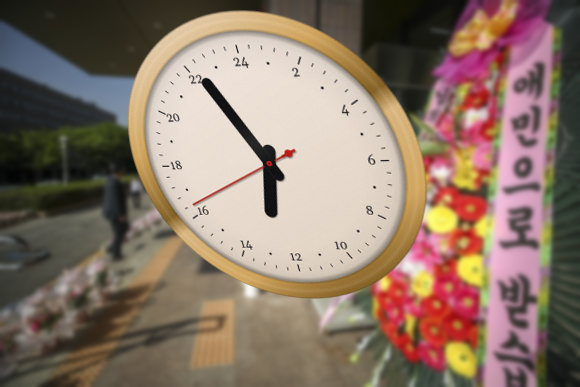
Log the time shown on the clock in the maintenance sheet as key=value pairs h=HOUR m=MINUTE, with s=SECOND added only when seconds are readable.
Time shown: h=12 m=55 s=41
